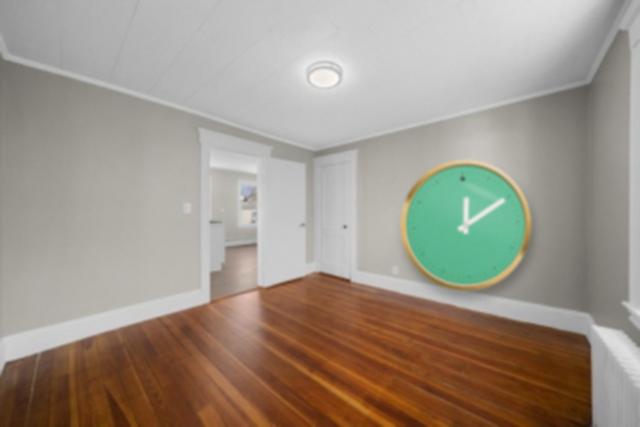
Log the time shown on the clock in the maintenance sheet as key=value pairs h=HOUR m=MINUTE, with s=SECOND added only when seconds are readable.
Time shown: h=12 m=10
